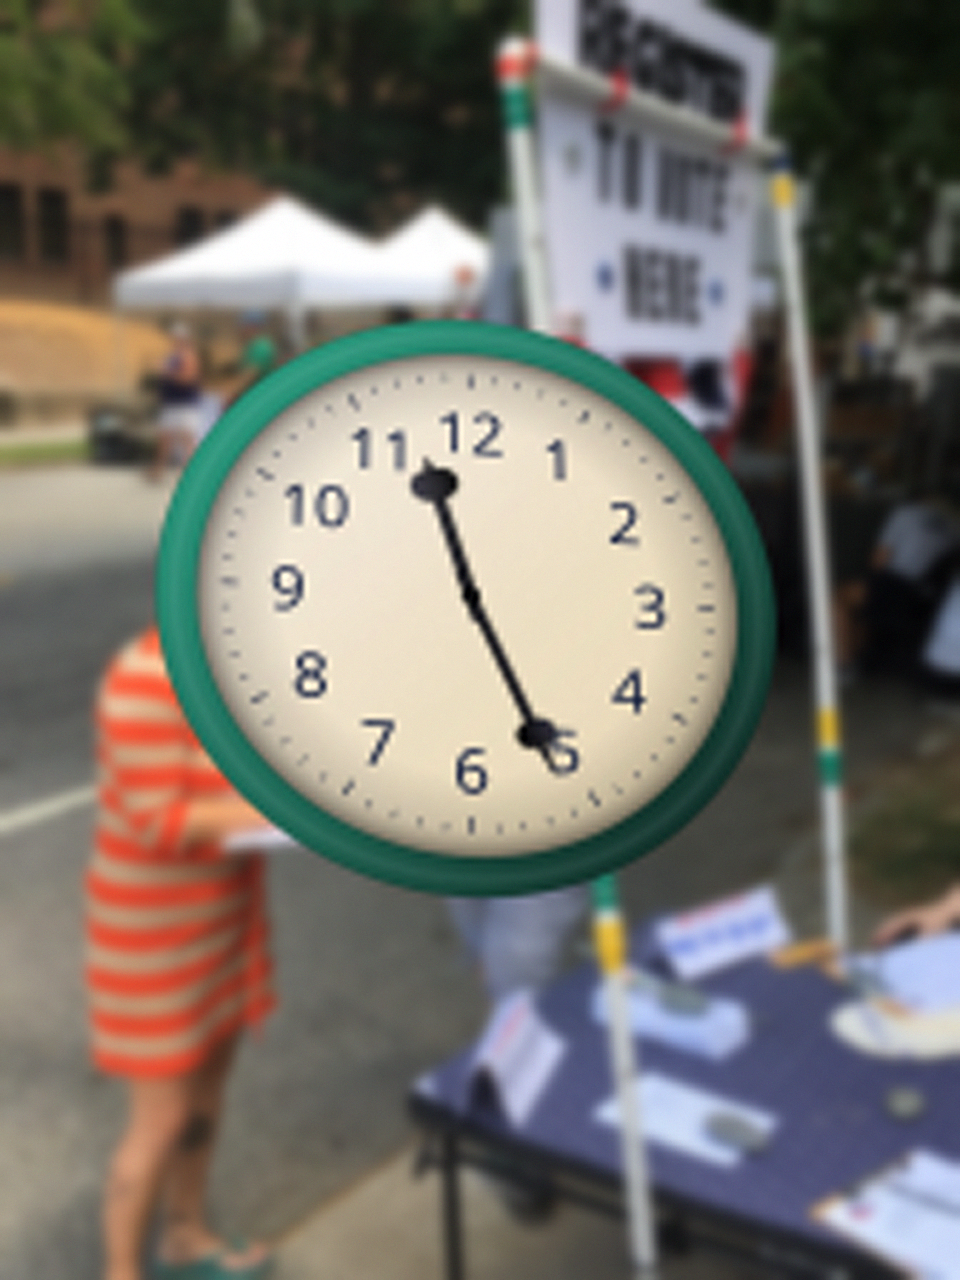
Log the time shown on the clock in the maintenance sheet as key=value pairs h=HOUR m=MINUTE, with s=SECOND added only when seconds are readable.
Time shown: h=11 m=26
